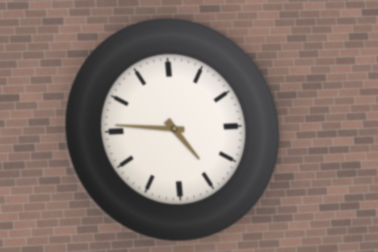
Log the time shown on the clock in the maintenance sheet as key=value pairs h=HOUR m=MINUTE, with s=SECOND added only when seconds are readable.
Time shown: h=4 m=46
